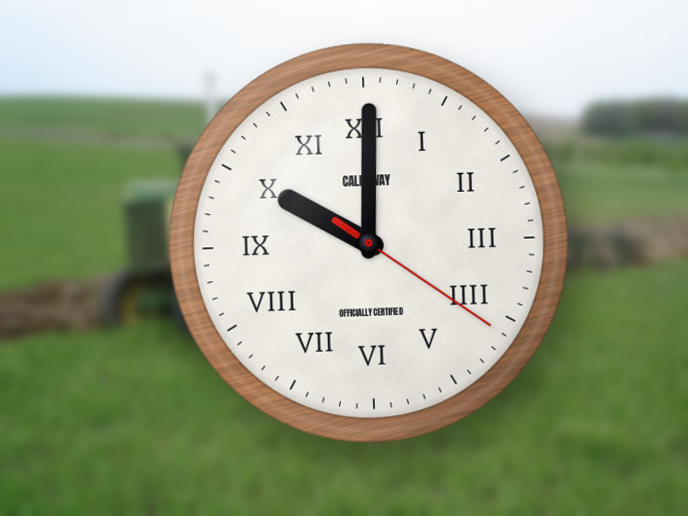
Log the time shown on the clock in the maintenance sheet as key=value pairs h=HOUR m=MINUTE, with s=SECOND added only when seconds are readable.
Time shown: h=10 m=0 s=21
